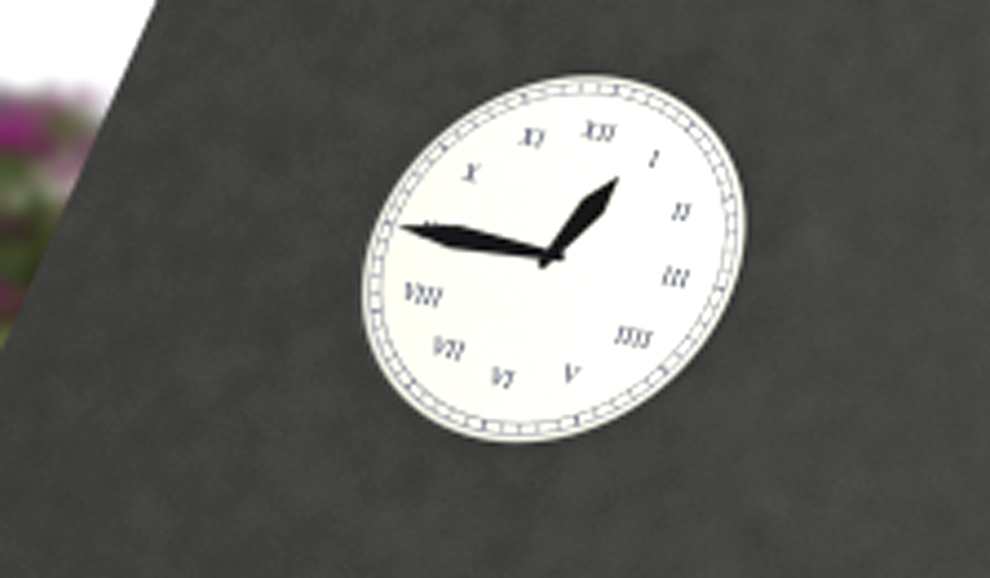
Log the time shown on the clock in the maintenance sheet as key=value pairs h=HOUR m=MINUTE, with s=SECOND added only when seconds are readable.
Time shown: h=12 m=45
